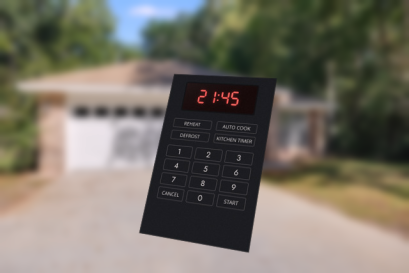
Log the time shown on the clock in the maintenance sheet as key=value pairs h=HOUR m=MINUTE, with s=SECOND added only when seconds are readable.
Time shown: h=21 m=45
